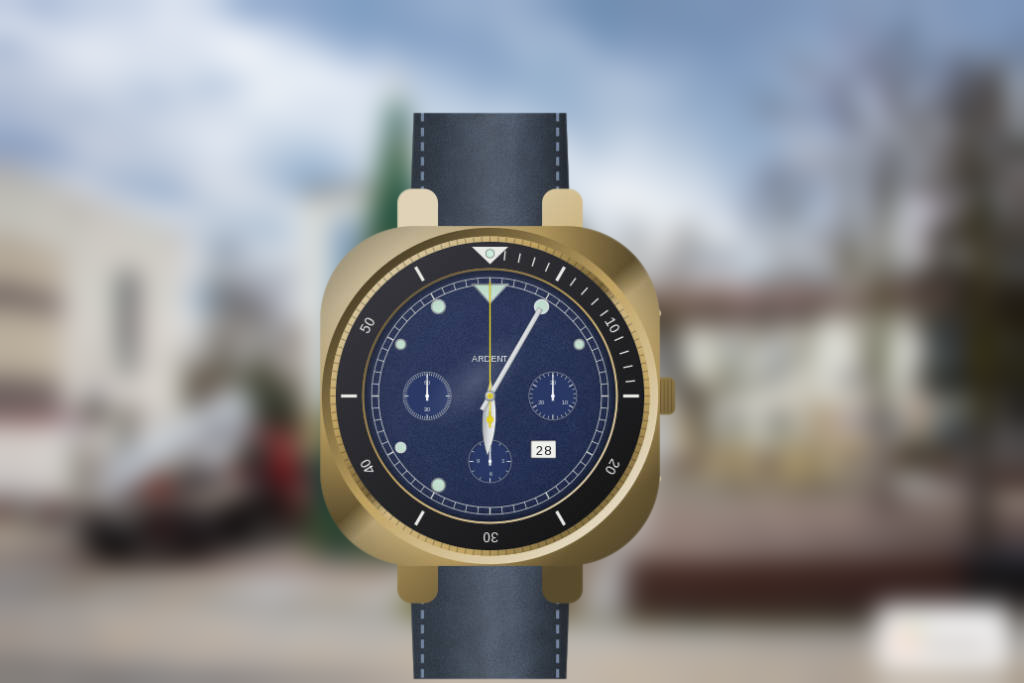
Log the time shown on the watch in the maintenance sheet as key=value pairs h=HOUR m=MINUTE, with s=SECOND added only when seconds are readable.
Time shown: h=6 m=5
